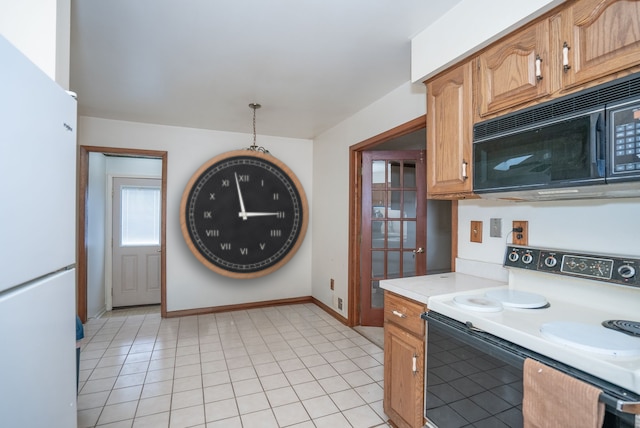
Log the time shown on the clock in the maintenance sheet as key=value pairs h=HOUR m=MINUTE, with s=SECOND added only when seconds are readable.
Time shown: h=2 m=58
